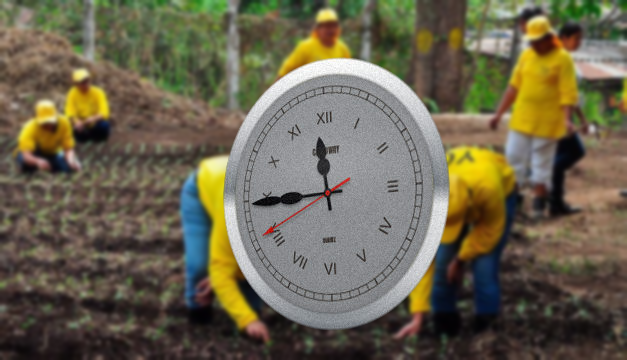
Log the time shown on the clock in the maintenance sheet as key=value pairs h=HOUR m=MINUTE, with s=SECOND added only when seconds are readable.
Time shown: h=11 m=44 s=41
